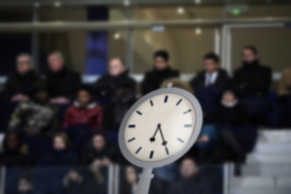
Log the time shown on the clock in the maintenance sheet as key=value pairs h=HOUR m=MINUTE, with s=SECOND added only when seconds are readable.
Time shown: h=6 m=25
